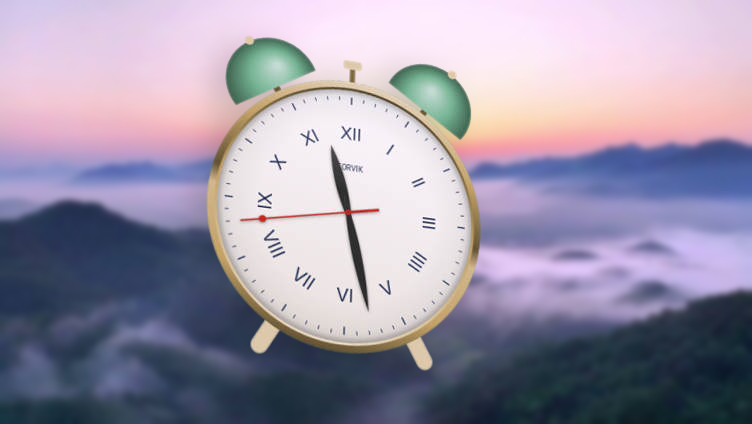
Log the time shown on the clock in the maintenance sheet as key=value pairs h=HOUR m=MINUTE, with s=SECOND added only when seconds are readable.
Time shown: h=11 m=27 s=43
